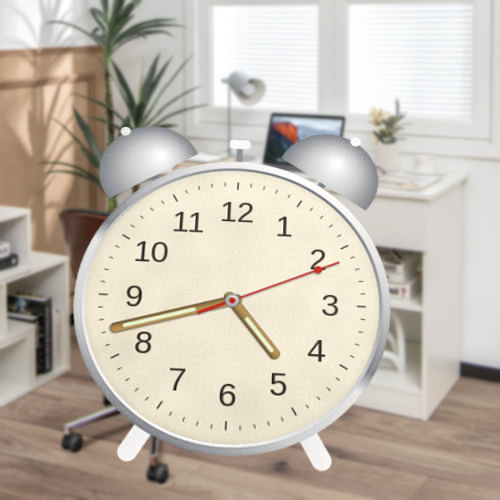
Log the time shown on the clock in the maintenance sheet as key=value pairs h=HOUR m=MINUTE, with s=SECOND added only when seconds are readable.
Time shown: h=4 m=42 s=11
